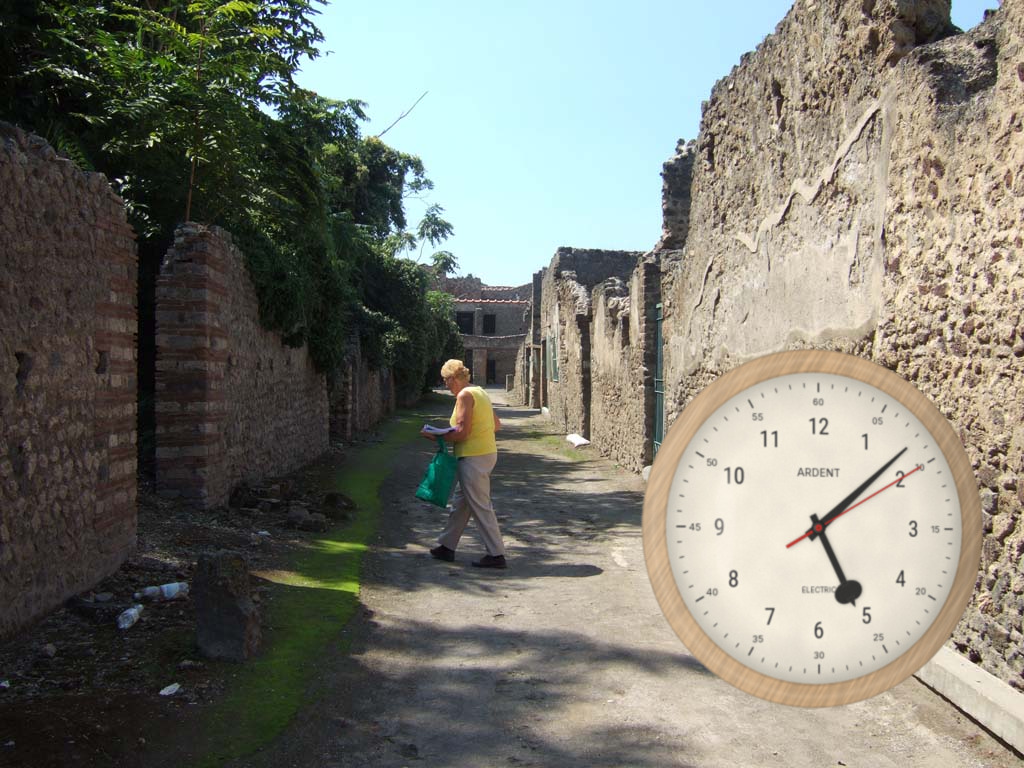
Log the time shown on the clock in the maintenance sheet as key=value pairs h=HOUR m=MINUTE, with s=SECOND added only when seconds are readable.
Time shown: h=5 m=8 s=10
